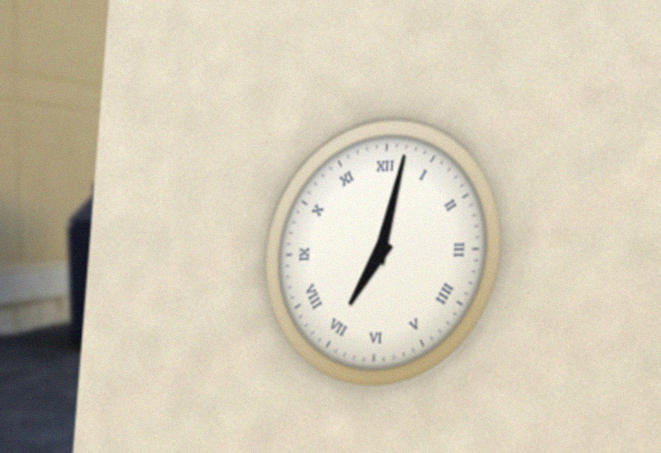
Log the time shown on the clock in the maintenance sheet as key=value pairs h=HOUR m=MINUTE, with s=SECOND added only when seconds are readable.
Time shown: h=7 m=2
